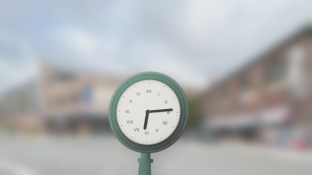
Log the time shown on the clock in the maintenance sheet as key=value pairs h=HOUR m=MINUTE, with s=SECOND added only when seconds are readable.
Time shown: h=6 m=14
